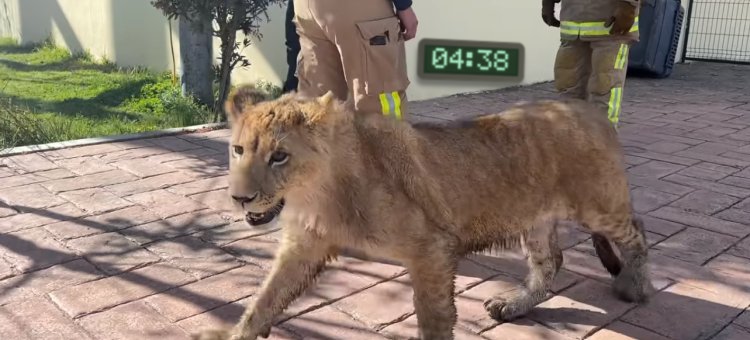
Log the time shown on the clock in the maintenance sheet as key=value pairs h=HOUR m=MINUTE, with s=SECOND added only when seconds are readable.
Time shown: h=4 m=38
